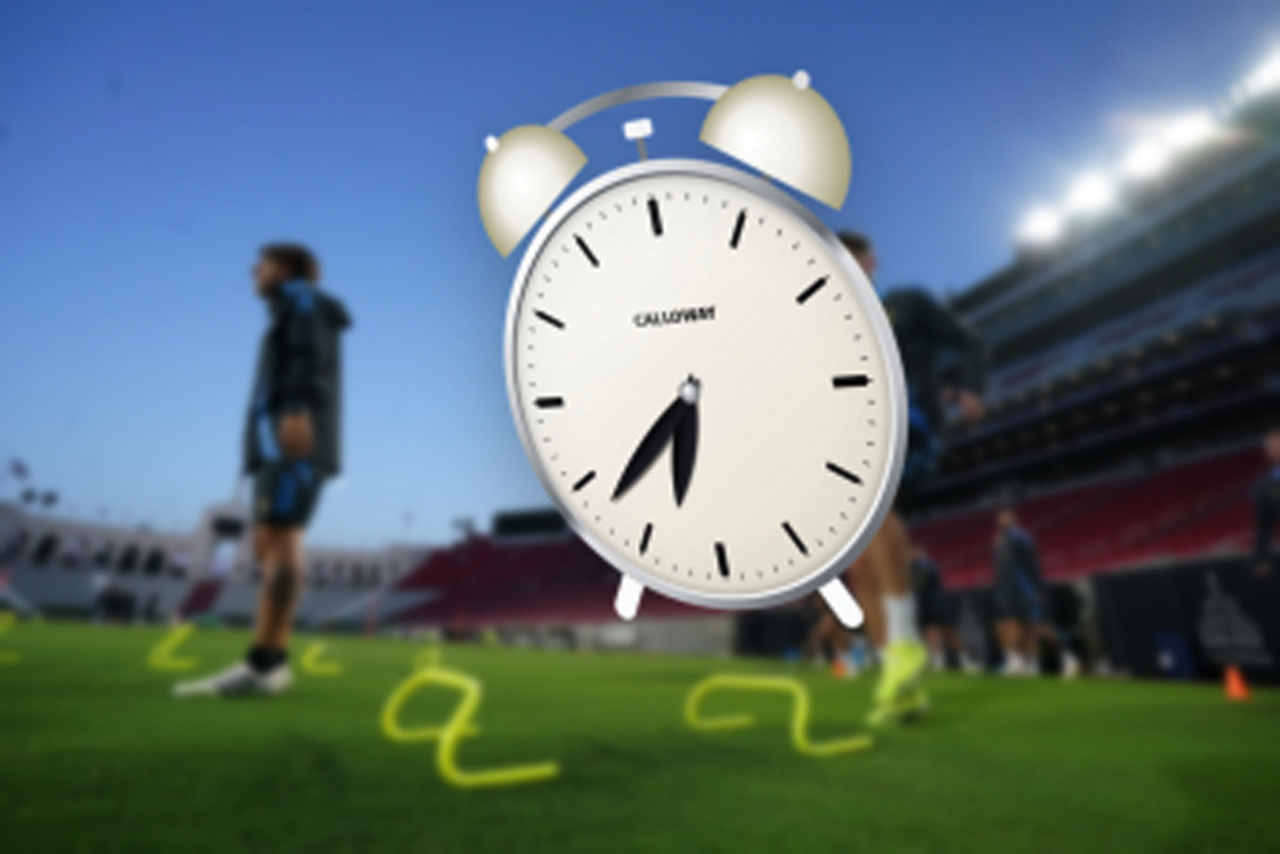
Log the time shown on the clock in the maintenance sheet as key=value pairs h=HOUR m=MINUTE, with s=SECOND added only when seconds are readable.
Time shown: h=6 m=38
